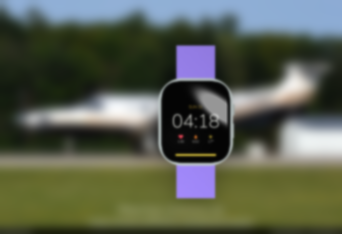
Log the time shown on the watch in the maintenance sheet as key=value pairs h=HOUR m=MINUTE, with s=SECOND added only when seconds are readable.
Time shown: h=4 m=18
